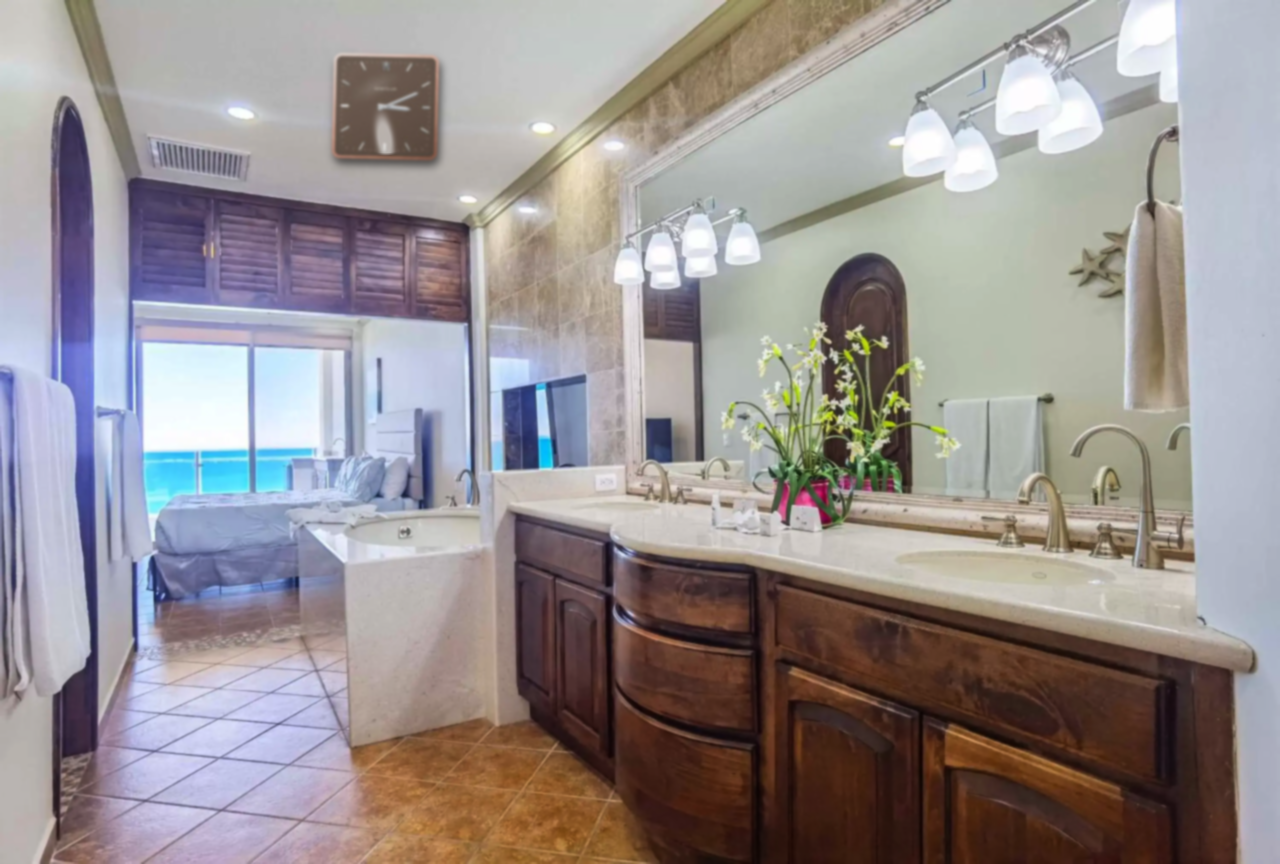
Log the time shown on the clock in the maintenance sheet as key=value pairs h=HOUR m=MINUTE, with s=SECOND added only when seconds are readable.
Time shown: h=3 m=11
